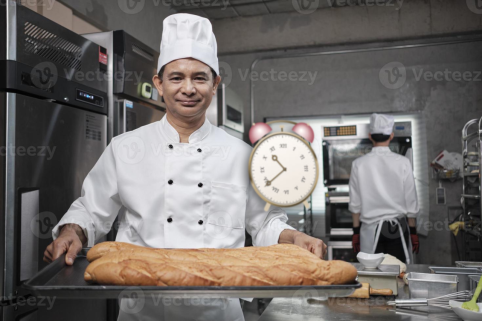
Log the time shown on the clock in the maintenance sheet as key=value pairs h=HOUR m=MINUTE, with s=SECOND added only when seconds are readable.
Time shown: h=10 m=39
